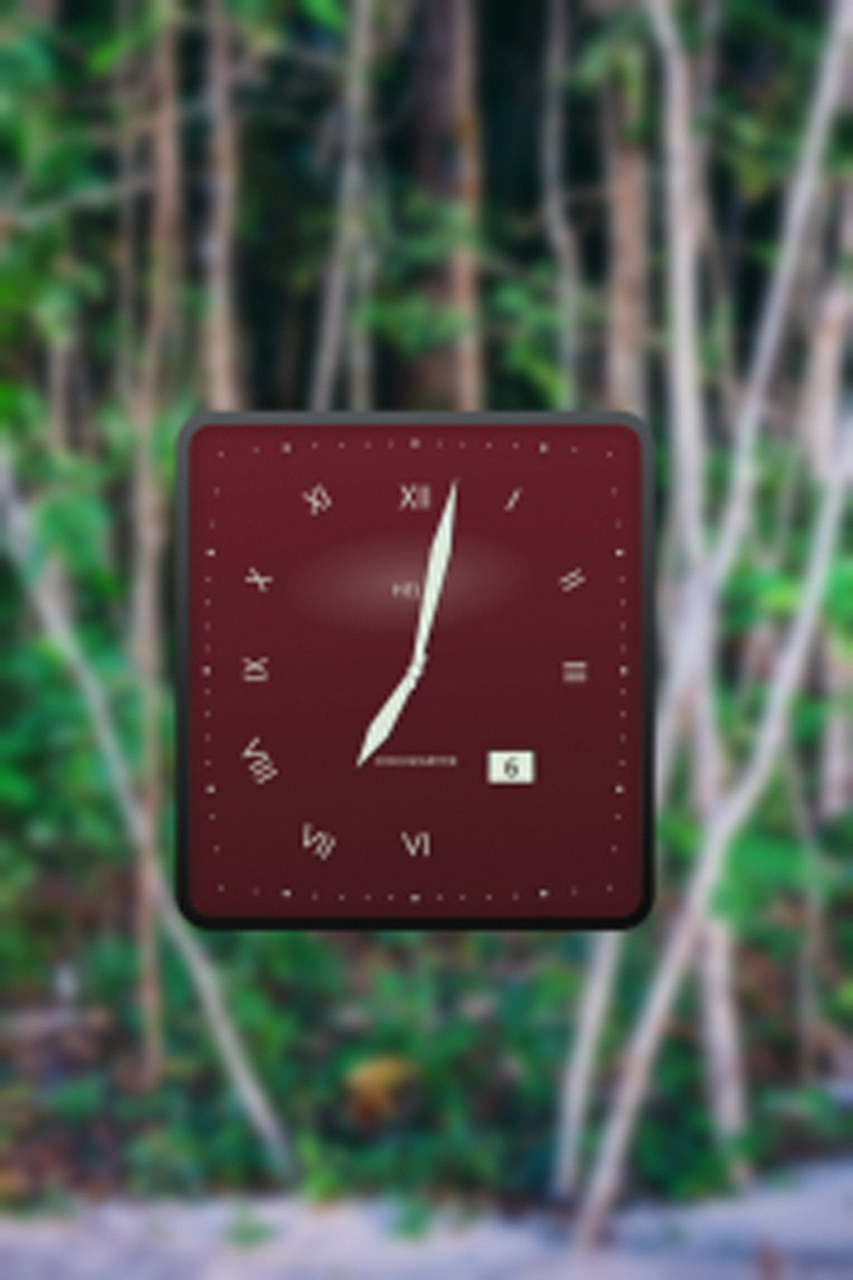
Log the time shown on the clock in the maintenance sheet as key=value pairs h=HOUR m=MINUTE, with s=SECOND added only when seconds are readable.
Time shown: h=7 m=2
